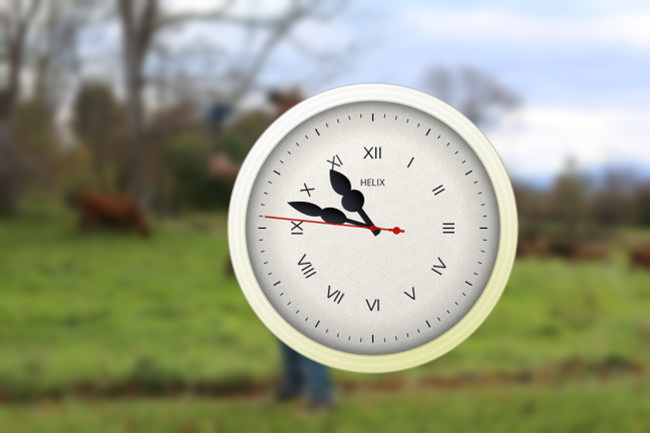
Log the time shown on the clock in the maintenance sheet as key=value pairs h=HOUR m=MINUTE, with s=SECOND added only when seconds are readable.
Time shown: h=10 m=47 s=46
